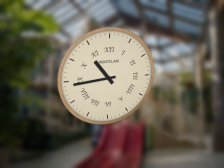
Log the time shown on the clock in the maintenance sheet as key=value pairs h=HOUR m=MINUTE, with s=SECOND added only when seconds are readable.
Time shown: h=10 m=44
